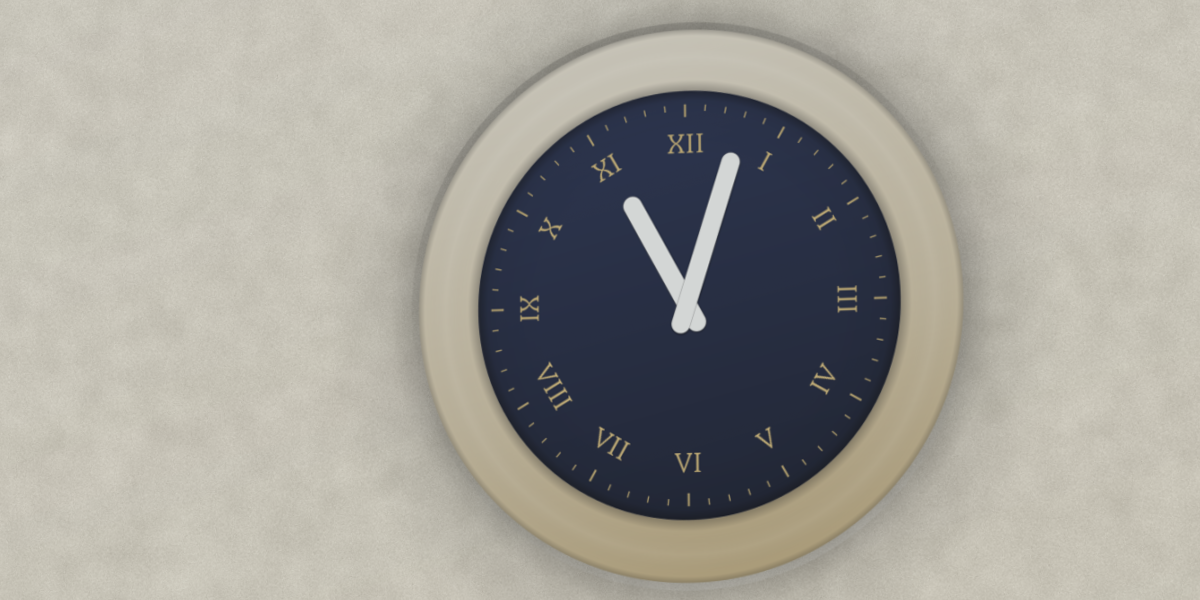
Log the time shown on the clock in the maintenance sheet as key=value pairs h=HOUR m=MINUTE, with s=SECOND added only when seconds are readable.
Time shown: h=11 m=3
